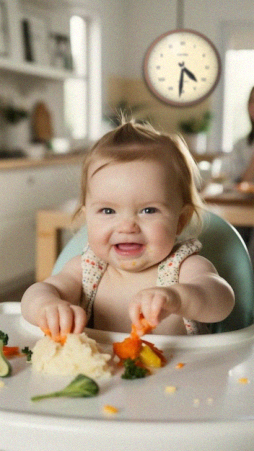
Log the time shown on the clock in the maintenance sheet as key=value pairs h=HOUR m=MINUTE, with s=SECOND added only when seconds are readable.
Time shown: h=4 m=31
